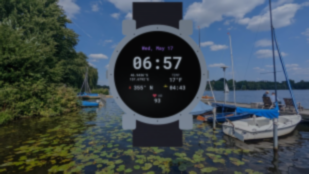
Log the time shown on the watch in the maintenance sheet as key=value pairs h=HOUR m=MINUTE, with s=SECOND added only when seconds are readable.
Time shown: h=6 m=57
